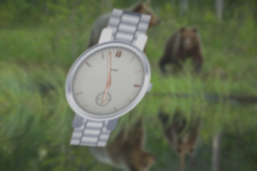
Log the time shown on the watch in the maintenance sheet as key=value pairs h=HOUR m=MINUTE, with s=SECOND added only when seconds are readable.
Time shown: h=5 m=57
